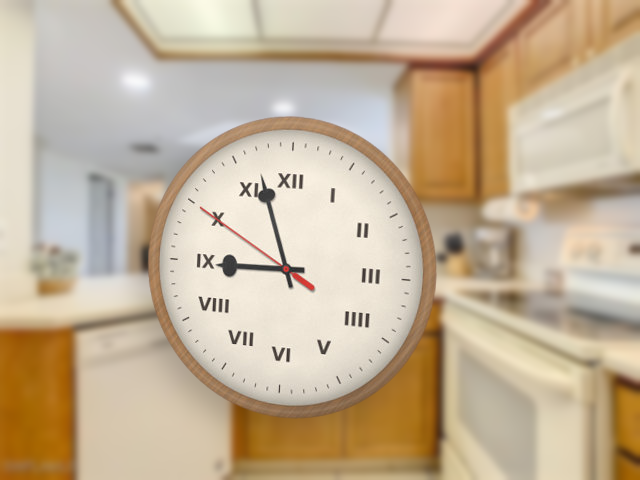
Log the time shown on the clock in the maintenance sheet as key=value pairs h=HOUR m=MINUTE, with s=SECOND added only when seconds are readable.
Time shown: h=8 m=56 s=50
